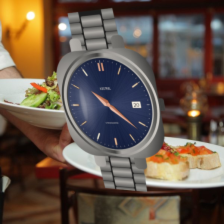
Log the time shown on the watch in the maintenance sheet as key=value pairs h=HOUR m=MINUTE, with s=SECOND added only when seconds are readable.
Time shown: h=10 m=22
